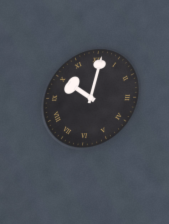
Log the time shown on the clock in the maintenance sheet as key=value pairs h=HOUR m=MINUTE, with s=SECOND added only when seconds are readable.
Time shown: h=10 m=1
